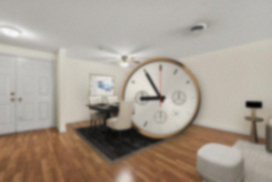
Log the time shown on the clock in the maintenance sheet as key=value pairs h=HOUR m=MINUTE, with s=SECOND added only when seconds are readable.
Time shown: h=8 m=55
